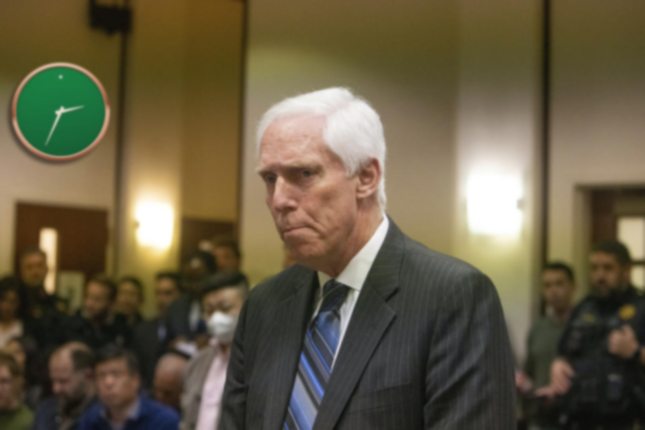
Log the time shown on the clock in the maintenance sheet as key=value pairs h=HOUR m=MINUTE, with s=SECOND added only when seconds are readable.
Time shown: h=2 m=34
